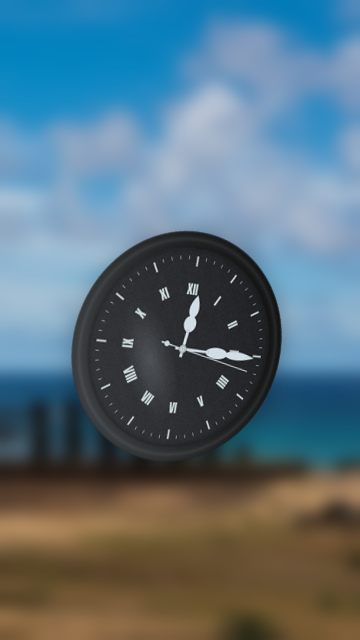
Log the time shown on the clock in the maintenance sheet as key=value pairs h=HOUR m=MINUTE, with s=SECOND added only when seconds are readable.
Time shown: h=12 m=15 s=17
